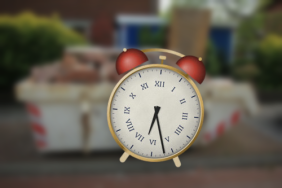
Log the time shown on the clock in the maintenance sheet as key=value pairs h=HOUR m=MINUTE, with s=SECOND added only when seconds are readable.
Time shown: h=6 m=27
